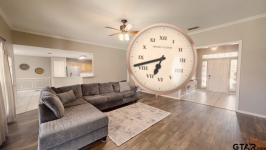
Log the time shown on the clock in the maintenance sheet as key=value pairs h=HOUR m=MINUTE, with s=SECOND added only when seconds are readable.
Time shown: h=6 m=42
